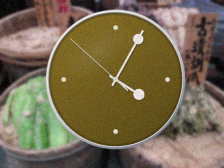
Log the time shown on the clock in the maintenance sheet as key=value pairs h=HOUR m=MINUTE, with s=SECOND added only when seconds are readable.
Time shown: h=4 m=4 s=52
